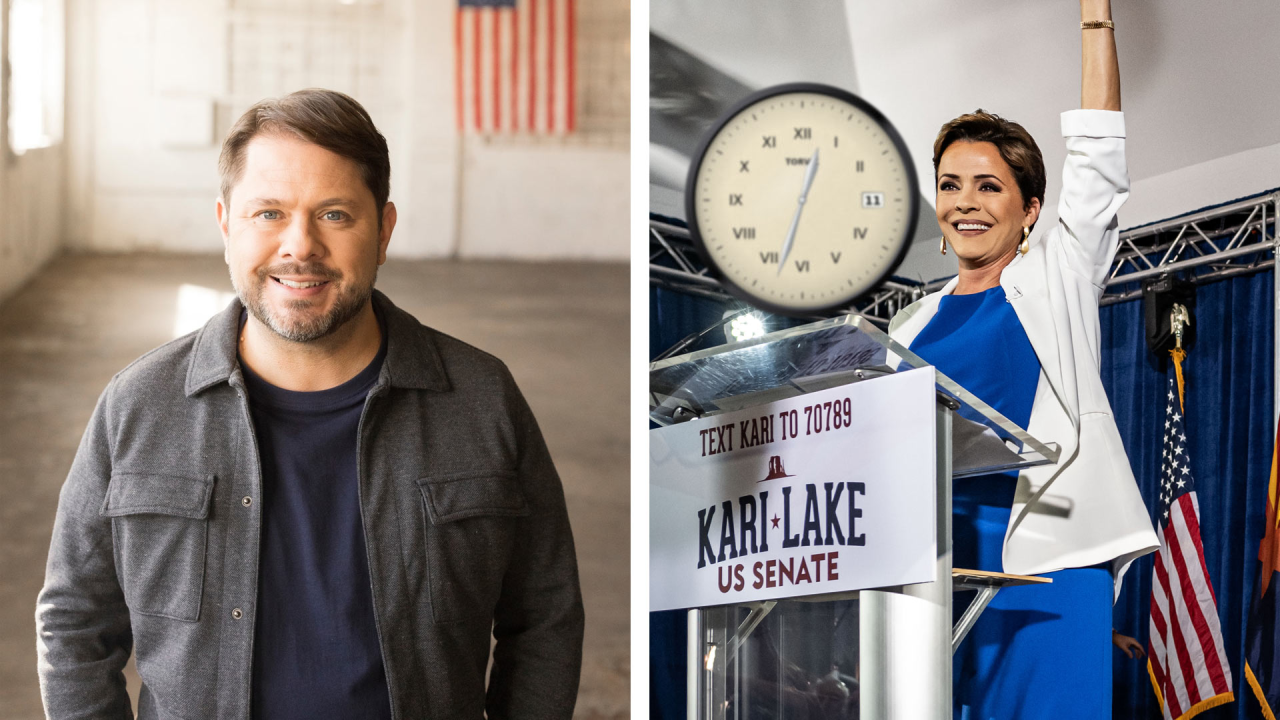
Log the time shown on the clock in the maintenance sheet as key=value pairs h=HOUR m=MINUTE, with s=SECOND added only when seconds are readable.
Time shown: h=12 m=33
